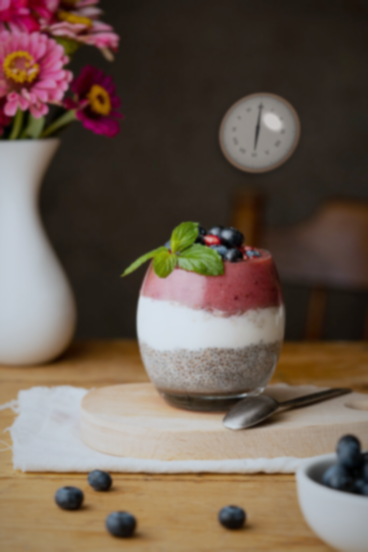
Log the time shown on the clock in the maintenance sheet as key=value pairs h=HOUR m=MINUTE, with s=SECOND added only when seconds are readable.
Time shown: h=6 m=0
